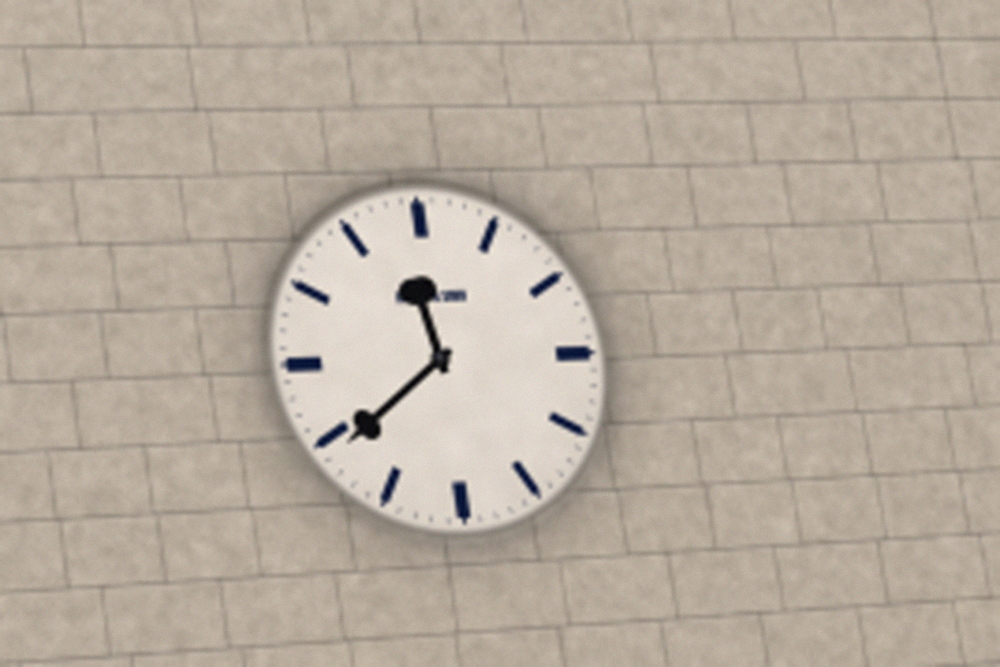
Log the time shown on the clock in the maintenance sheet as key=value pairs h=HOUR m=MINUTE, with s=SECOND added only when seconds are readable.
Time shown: h=11 m=39
